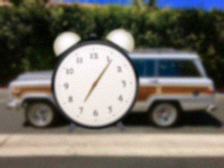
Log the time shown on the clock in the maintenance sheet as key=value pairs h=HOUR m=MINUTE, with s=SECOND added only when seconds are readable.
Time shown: h=7 m=6
